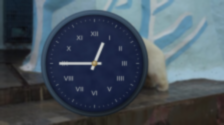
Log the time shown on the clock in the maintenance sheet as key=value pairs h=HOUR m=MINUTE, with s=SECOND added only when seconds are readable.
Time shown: h=12 m=45
